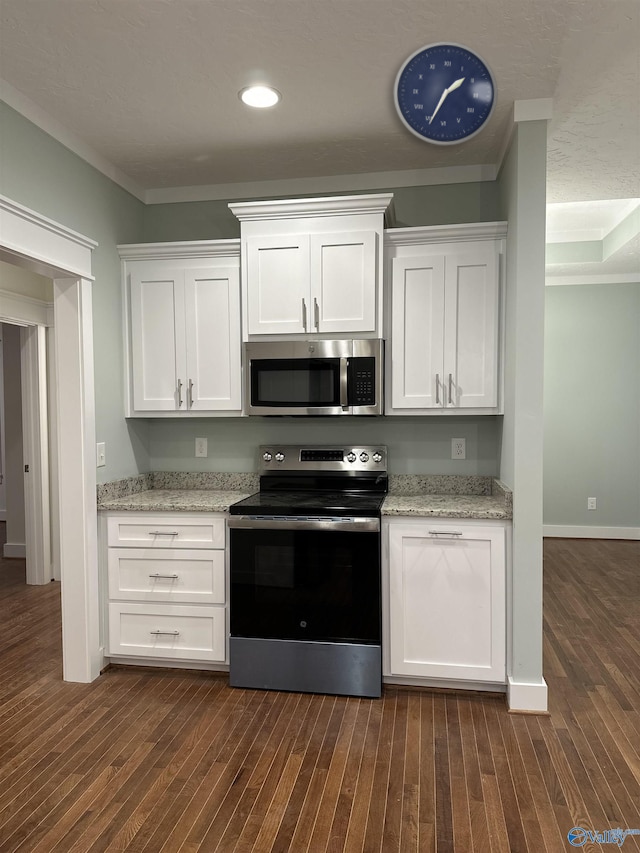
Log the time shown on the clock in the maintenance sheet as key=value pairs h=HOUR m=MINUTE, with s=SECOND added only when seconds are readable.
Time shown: h=1 m=34
